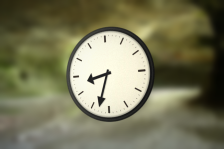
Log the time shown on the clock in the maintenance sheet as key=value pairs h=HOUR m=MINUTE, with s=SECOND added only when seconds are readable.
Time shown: h=8 m=33
